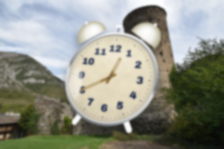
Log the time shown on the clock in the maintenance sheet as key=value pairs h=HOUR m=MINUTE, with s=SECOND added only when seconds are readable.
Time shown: h=12 m=40
